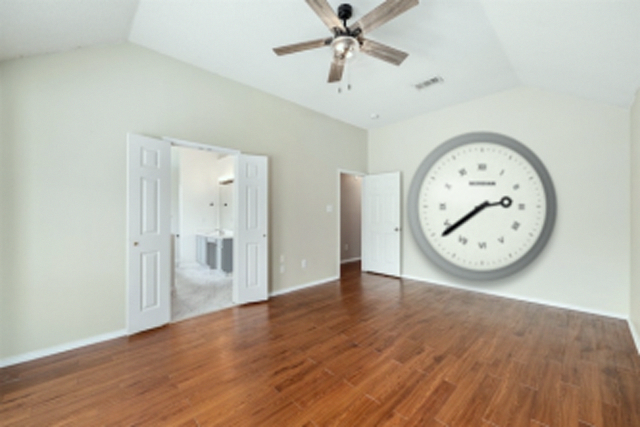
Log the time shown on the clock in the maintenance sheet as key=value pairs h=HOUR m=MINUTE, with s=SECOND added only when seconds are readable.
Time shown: h=2 m=39
